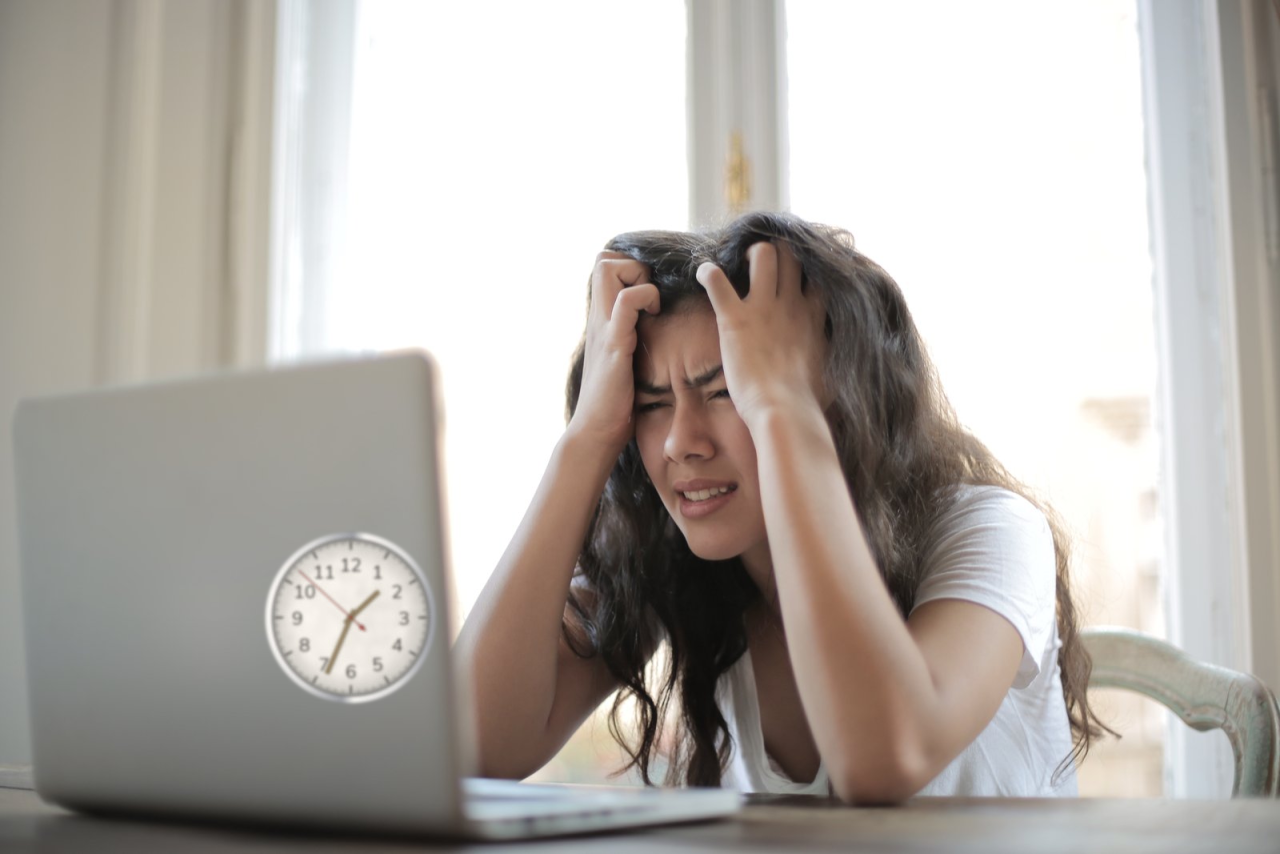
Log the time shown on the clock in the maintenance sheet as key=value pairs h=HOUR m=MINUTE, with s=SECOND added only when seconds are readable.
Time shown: h=1 m=33 s=52
